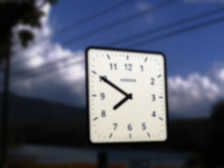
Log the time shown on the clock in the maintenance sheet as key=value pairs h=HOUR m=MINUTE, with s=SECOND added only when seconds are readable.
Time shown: h=7 m=50
